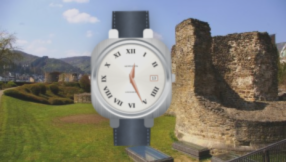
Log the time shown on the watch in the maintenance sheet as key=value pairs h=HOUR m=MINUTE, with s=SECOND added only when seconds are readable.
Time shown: h=12 m=26
